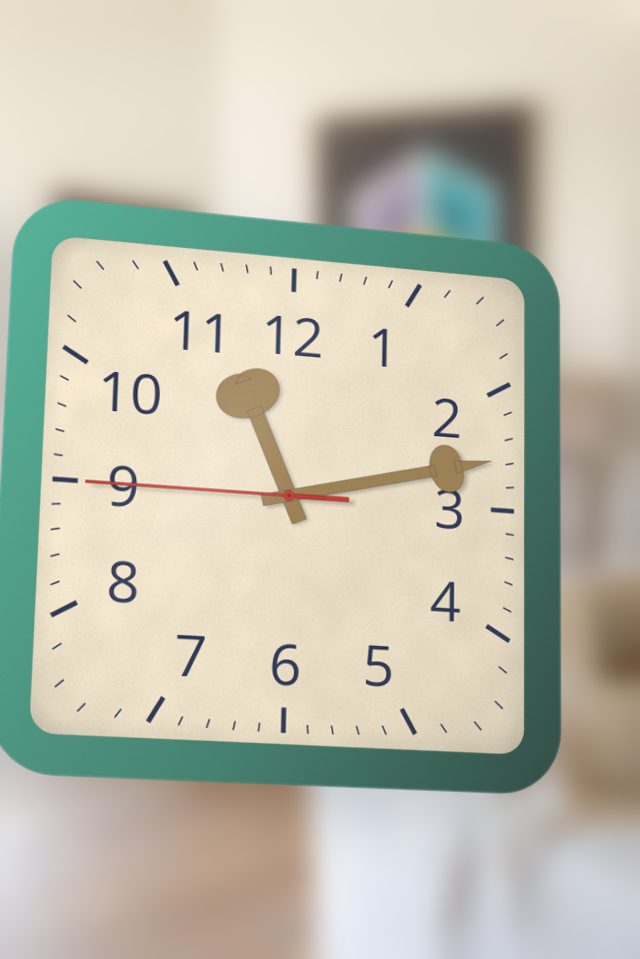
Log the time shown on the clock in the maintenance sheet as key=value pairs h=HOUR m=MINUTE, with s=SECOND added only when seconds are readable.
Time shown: h=11 m=12 s=45
